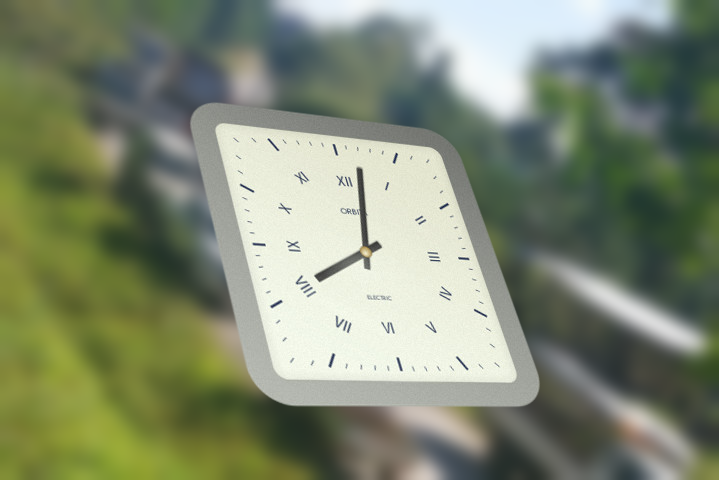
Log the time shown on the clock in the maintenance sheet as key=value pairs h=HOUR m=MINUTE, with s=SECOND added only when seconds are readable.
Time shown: h=8 m=2
